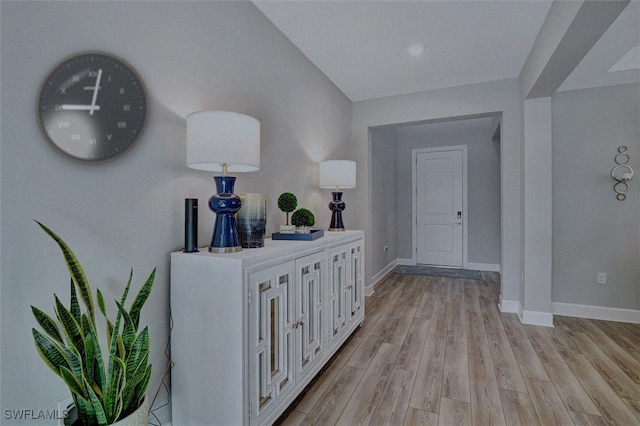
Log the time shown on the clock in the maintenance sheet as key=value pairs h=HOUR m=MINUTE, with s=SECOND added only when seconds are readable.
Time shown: h=9 m=2
